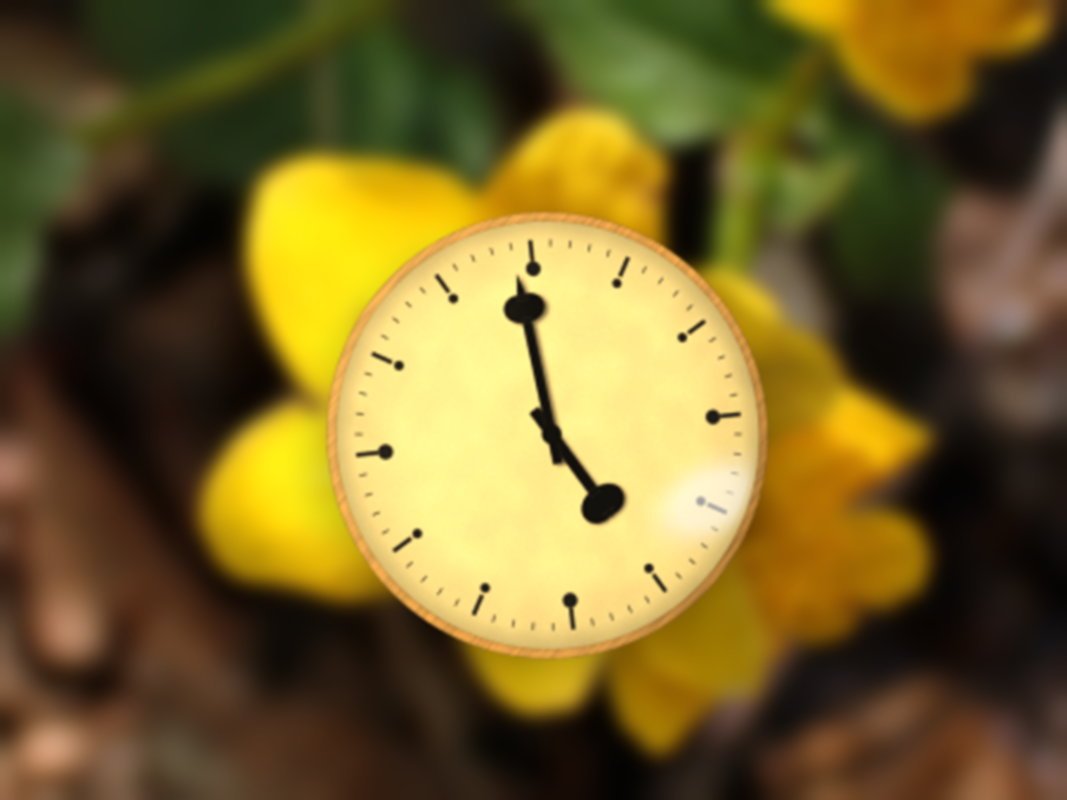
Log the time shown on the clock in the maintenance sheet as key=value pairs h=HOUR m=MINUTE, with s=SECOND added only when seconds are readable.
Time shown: h=4 m=59
